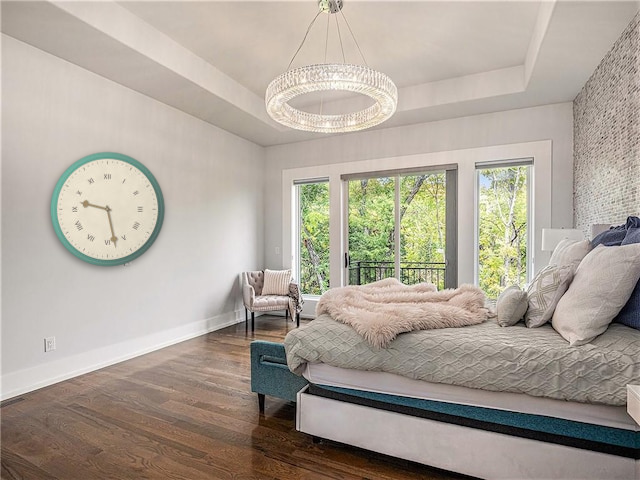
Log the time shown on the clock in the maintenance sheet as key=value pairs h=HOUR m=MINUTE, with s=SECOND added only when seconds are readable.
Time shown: h=9 m=28
